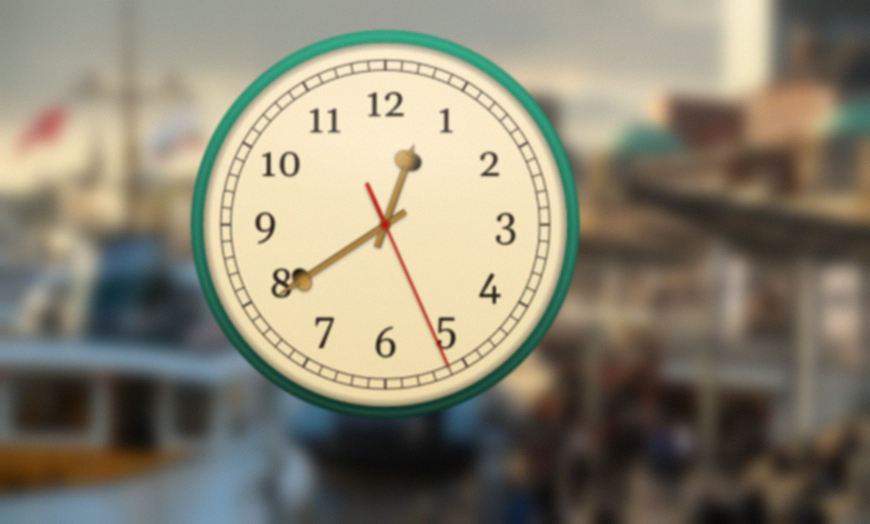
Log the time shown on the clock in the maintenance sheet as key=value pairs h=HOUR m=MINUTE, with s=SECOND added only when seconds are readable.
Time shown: h=12 m=39 s=26
